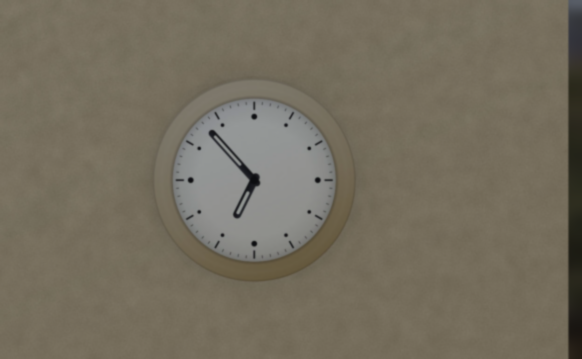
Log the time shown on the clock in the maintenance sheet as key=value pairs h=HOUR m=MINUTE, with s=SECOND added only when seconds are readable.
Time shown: h=6 m=53
